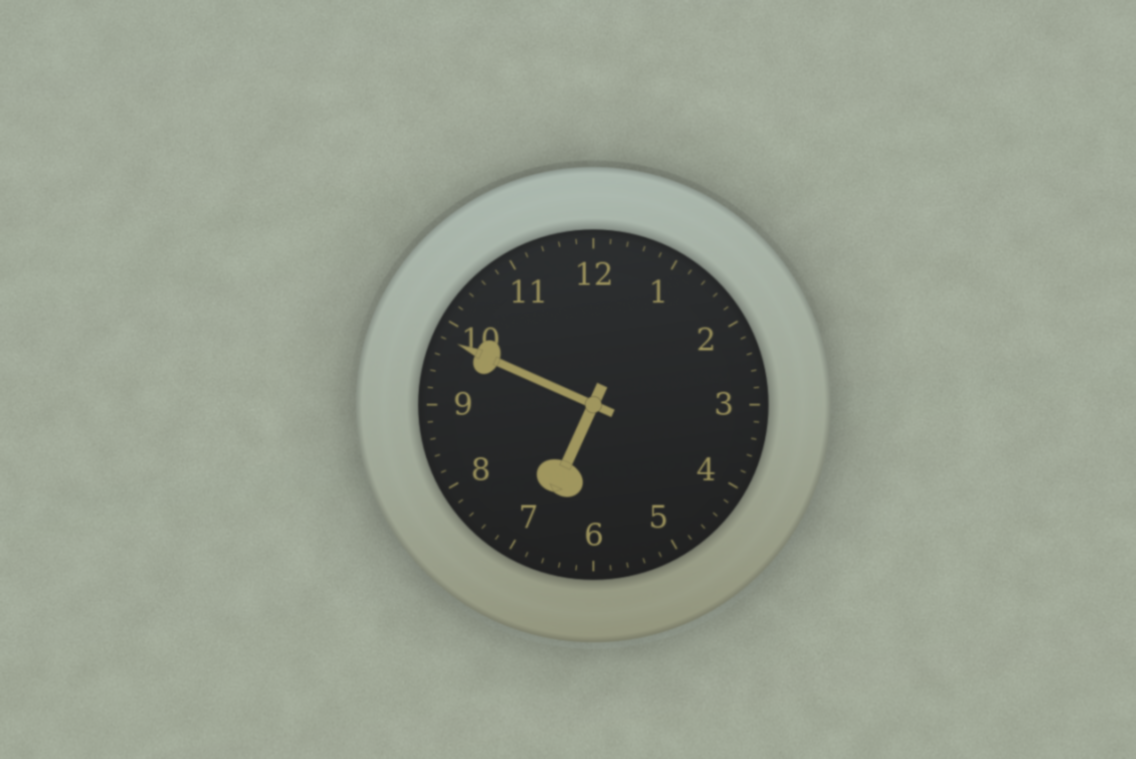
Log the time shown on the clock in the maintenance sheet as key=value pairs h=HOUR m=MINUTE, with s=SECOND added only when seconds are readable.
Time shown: h=6 m=49
